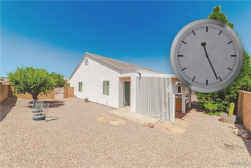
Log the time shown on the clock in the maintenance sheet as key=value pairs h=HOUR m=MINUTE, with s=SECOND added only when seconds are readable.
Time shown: h=11 m=26
